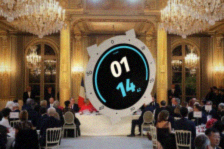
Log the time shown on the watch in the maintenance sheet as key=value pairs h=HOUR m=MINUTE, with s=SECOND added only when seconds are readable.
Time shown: h=1 m=14
